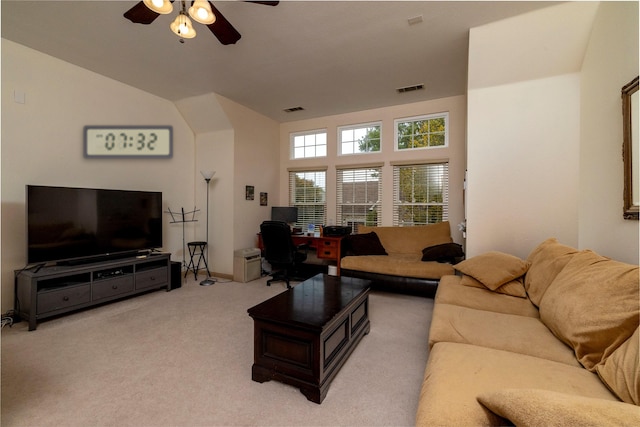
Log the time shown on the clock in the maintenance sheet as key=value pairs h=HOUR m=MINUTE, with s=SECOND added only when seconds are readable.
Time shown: h=7 m=32
